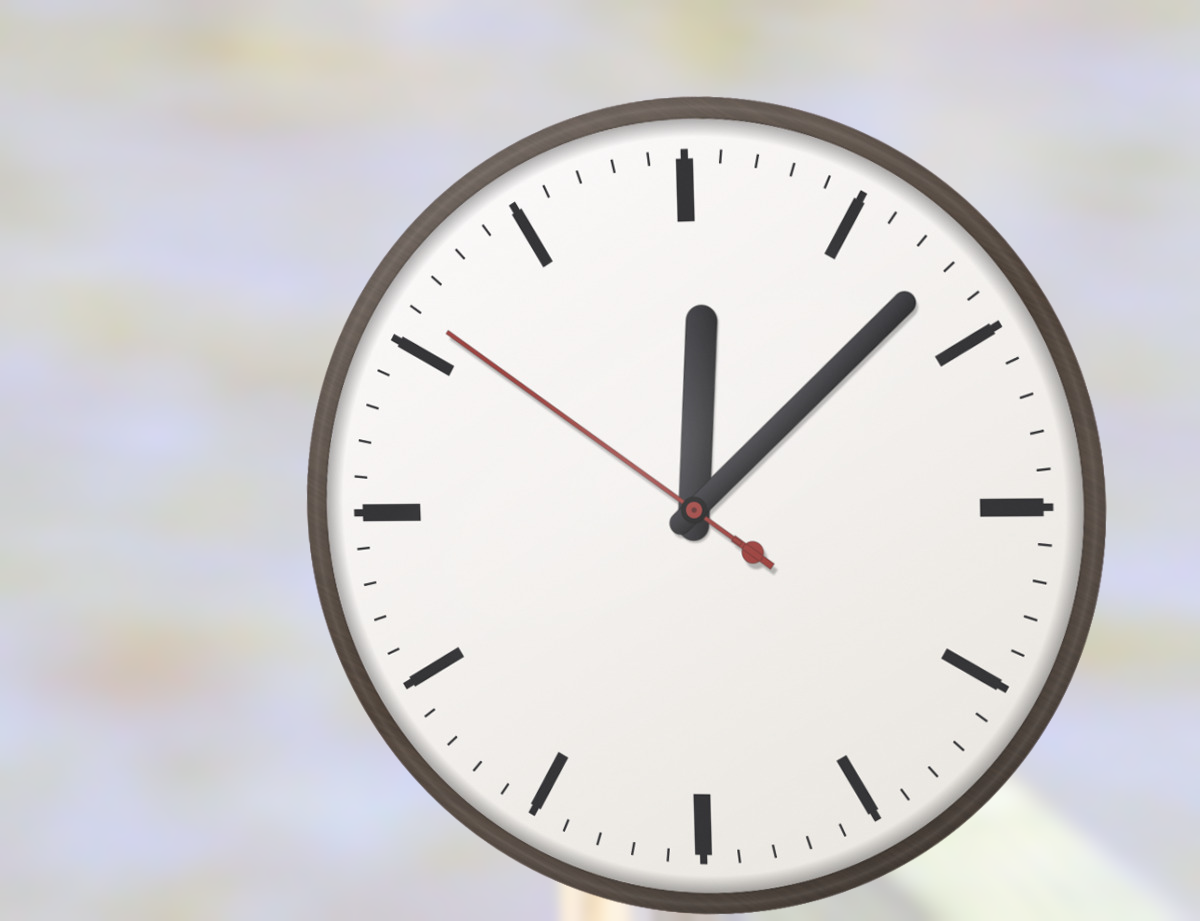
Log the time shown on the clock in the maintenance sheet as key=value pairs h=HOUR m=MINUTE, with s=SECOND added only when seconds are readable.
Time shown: h=12 m=7 s=51
